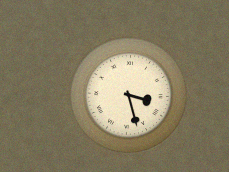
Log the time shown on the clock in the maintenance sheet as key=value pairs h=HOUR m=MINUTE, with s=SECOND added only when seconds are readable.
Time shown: h=3 m=27
